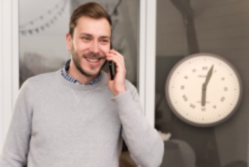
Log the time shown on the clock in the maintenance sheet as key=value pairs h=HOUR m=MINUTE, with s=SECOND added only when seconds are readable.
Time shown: h=6 m=3
